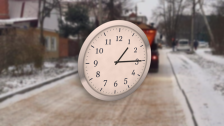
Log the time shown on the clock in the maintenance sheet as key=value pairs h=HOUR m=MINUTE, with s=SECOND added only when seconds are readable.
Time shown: h=1 m=15
